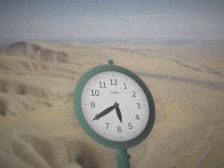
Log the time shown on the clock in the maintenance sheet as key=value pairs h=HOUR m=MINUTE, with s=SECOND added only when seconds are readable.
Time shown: h=5 m=40
